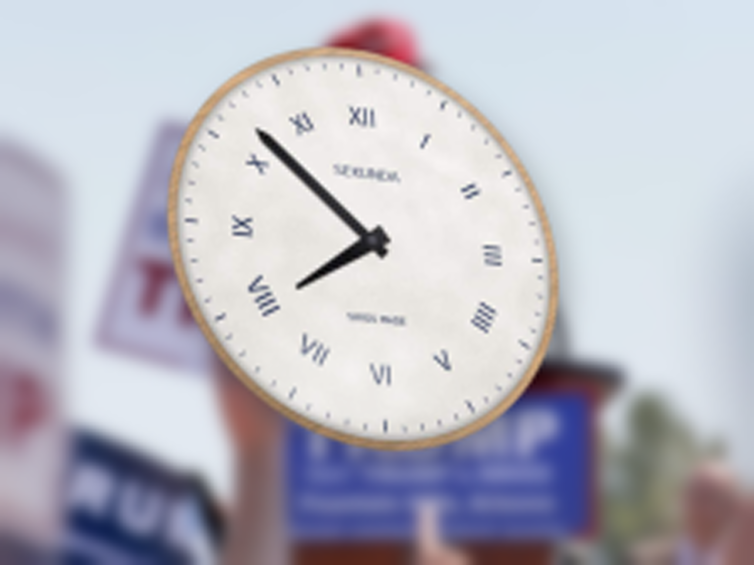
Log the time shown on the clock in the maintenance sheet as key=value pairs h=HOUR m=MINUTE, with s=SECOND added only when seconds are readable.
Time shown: h=7 m=52
